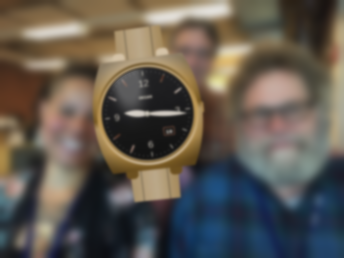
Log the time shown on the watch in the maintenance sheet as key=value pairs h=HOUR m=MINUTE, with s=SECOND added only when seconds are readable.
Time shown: h=9 m=16
